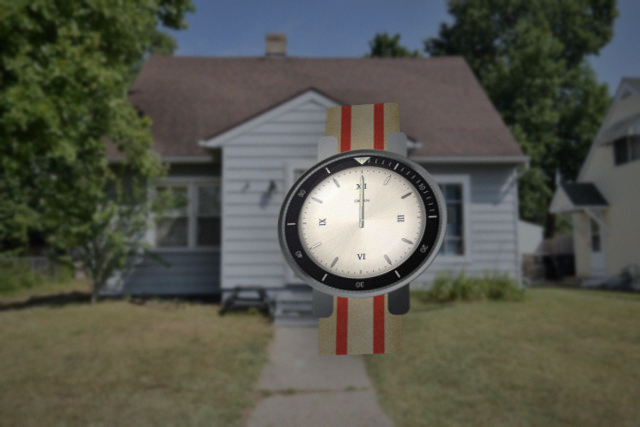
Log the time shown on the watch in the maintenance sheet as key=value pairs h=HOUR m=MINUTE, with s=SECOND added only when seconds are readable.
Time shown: h=12 m=0
